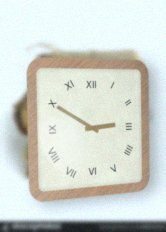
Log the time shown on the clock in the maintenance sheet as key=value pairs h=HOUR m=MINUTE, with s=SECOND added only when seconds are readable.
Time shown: h=2 m=50
